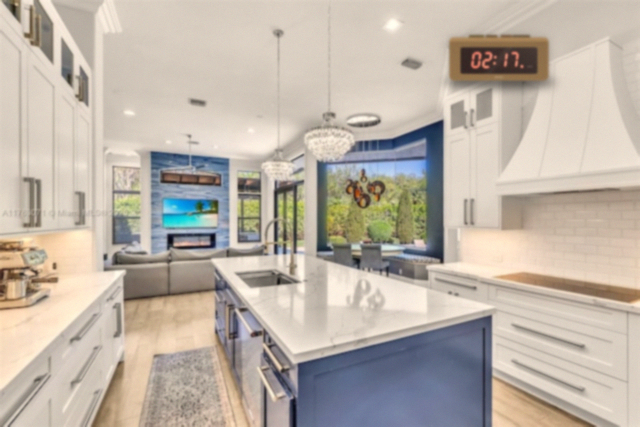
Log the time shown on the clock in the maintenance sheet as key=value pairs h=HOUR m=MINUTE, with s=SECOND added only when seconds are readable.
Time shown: h=2 m=17
